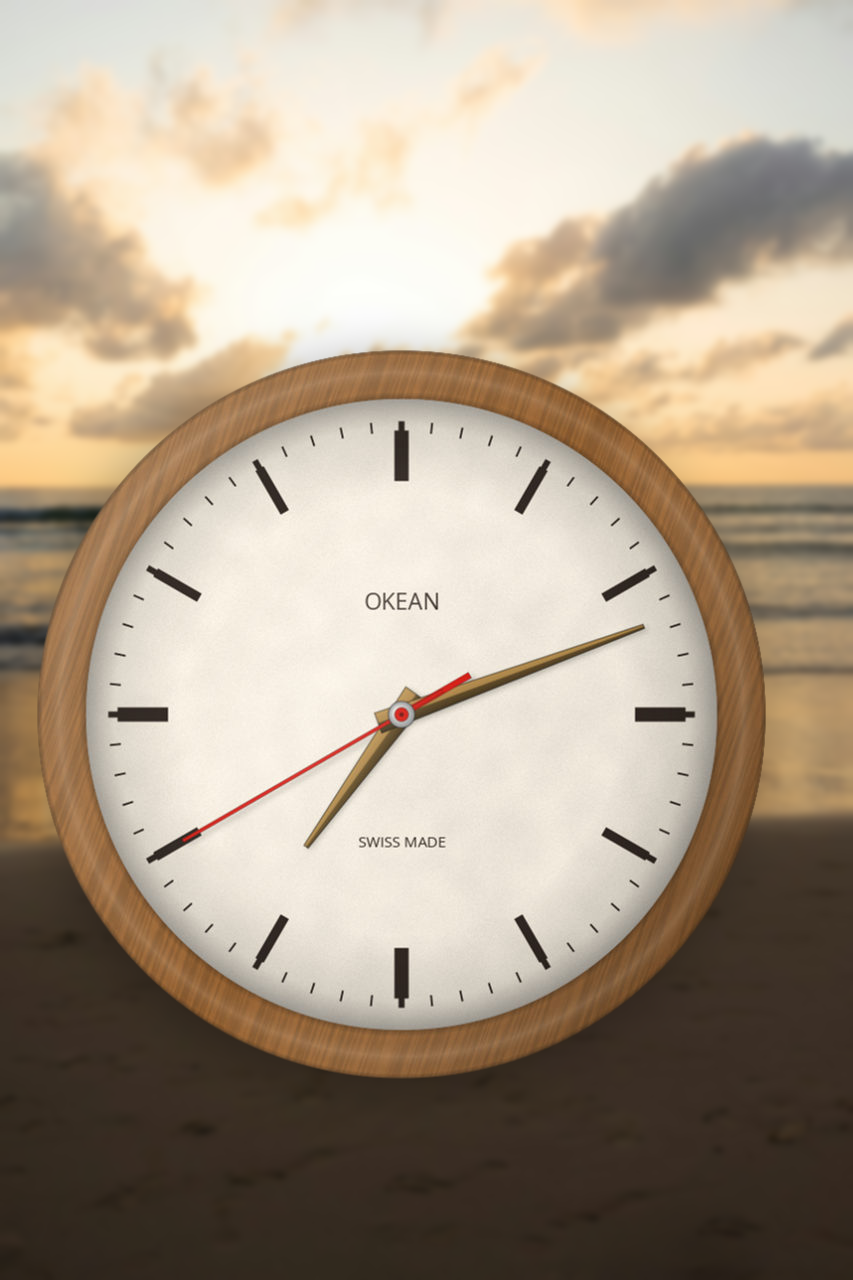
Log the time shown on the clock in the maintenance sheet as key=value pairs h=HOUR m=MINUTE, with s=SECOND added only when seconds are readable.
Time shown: h=7 m=11 s=40
